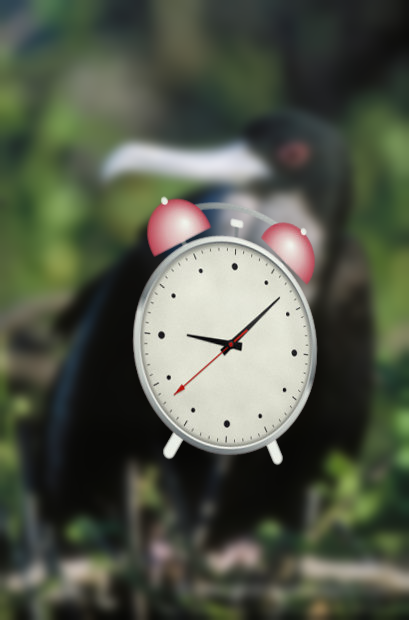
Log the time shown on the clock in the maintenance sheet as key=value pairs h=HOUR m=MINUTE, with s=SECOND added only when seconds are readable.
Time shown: h=9 m=7 s=38
